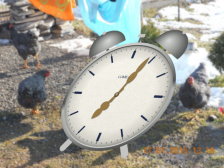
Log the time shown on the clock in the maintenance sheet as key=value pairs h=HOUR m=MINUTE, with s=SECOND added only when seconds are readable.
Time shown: h=7 m=4
